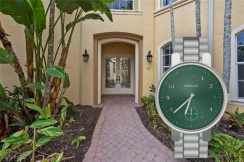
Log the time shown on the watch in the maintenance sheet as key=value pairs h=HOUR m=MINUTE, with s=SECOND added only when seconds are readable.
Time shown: h=6 m=38
